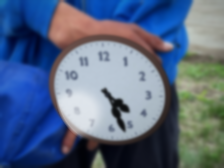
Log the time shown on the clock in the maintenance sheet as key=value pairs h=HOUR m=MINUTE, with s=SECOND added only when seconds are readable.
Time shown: h=4 m=27
